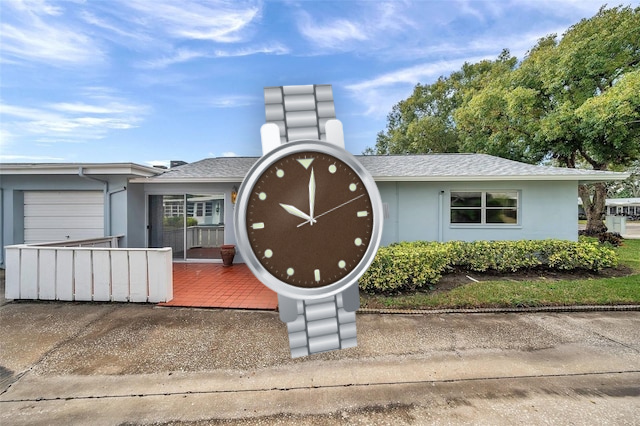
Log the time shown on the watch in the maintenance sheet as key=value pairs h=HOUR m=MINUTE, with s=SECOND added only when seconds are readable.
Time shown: h=10 m=1 s=12
